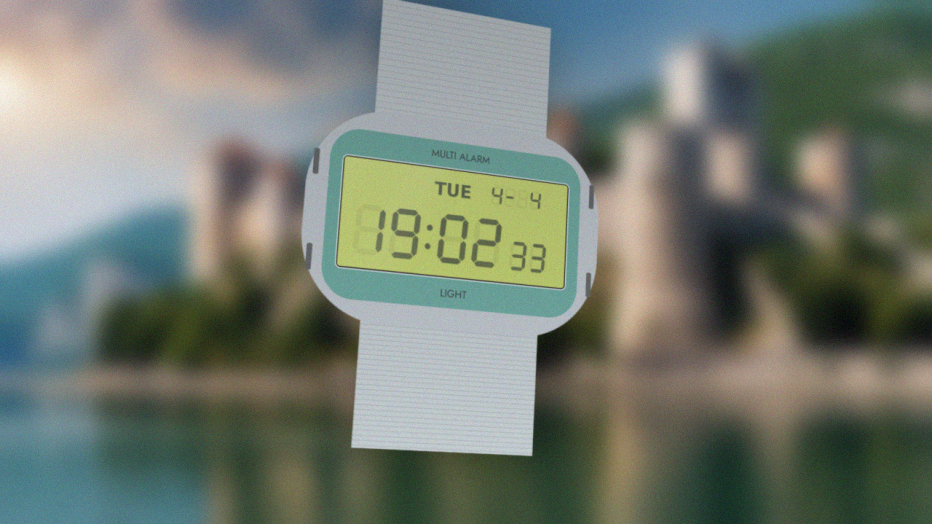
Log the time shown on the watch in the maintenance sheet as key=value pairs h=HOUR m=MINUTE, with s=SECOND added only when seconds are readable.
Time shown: h=19 m=2 s=33
